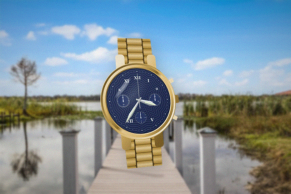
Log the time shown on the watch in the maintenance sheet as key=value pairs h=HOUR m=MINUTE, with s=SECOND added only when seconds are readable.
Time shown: h=3 m=36
